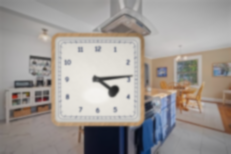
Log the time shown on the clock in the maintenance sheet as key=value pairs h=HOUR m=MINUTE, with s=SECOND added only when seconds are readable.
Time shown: h=4 m=14
